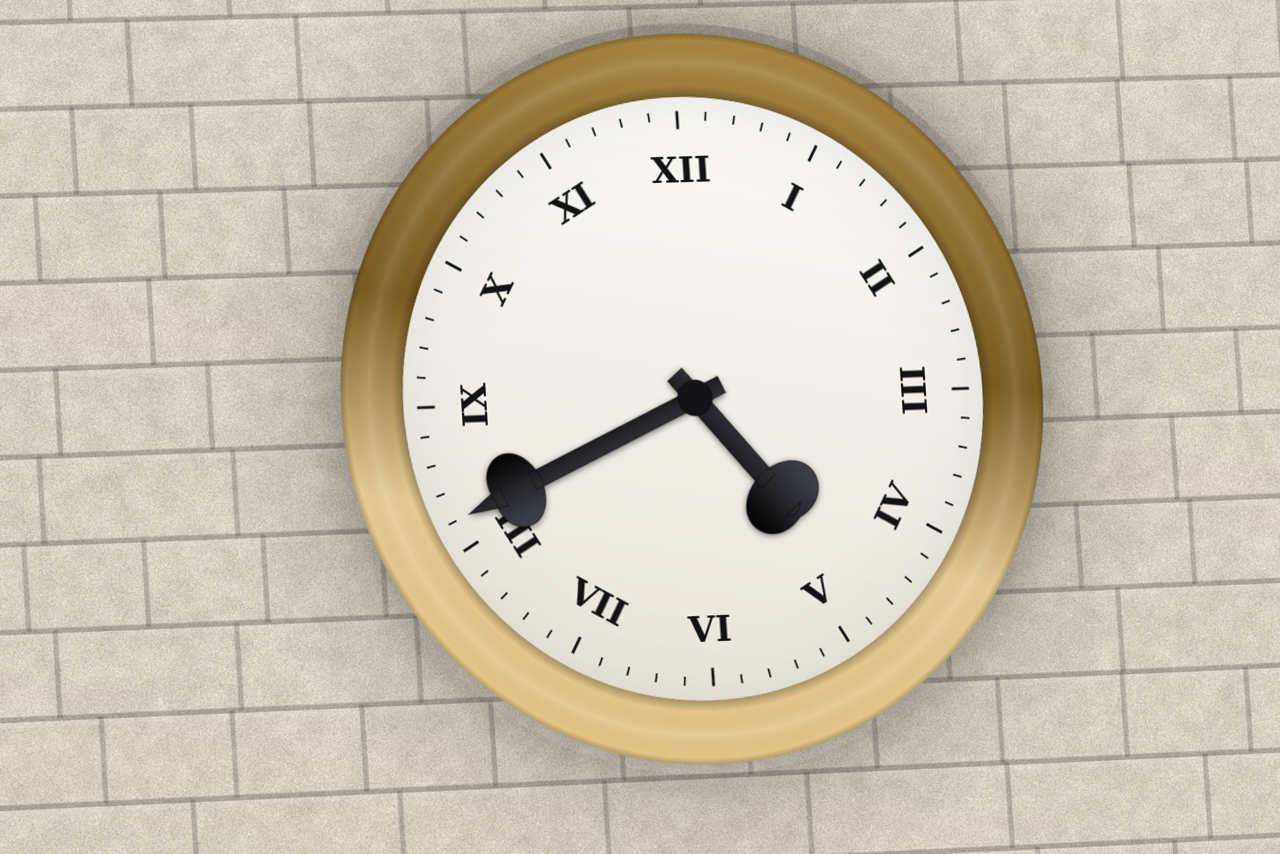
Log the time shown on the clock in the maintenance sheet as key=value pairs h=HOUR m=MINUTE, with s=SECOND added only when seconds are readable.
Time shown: h=4 m=41
